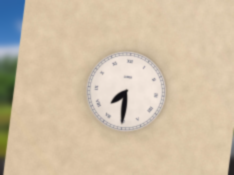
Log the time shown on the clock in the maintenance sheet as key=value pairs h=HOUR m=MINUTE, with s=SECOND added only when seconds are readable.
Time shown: h=7 m=30
